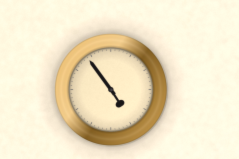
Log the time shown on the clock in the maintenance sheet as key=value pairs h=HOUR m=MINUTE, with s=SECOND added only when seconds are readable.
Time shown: h=4 m=54
